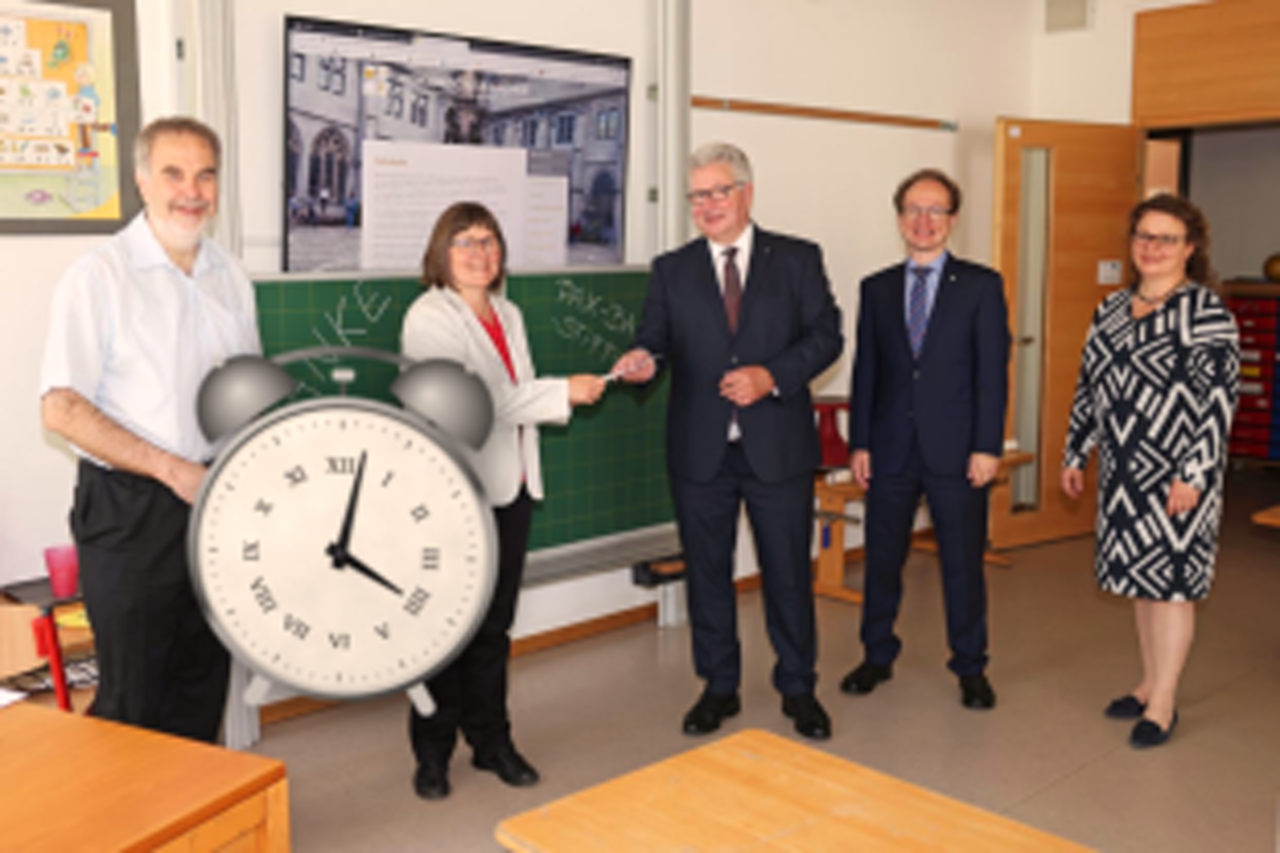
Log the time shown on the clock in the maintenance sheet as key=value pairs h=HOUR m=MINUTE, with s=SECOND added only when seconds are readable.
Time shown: h=4 m=2
